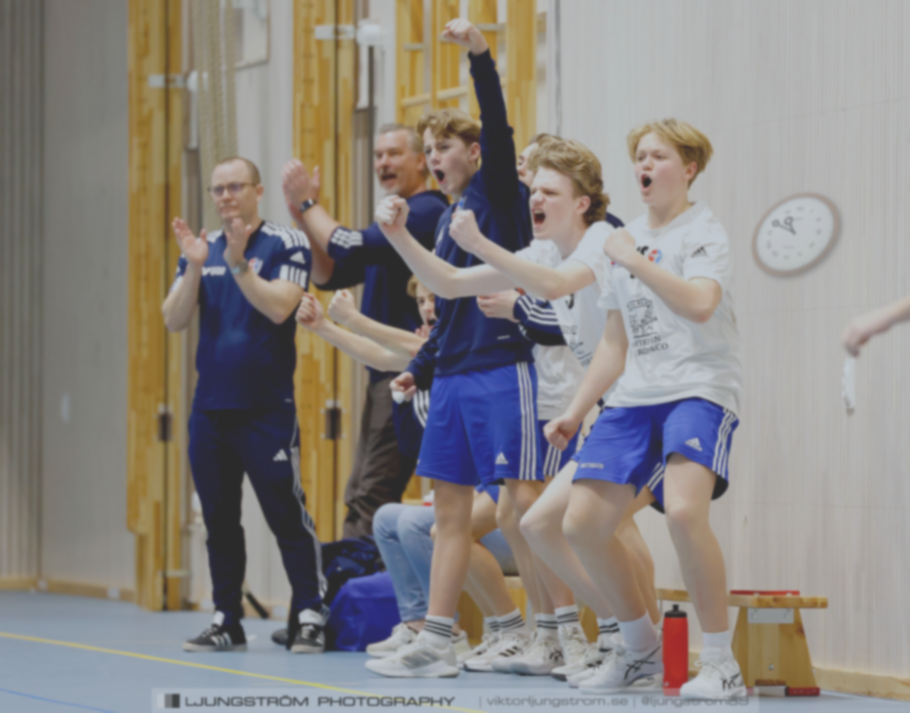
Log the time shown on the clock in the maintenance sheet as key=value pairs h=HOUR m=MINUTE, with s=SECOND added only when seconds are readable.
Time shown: h=10 m=49
